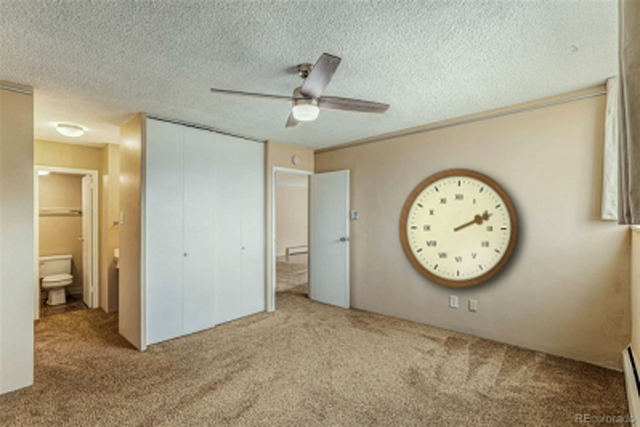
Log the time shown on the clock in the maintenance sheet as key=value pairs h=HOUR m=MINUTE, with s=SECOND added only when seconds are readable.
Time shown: h=2 m=11
